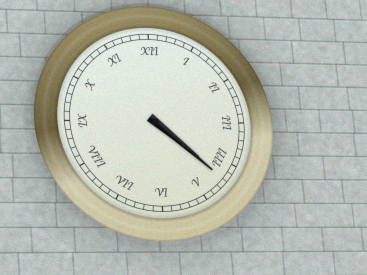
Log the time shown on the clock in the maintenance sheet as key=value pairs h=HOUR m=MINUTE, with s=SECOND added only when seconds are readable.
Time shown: h=4 m=22
